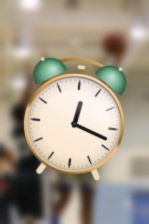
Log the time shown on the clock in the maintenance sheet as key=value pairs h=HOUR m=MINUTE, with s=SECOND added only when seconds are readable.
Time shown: h=12 m=18
